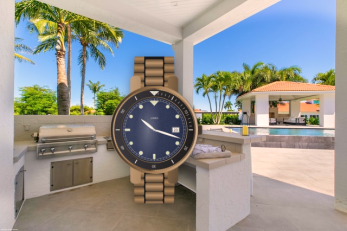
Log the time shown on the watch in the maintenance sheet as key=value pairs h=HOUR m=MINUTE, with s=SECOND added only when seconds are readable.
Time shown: h=10 m=18
